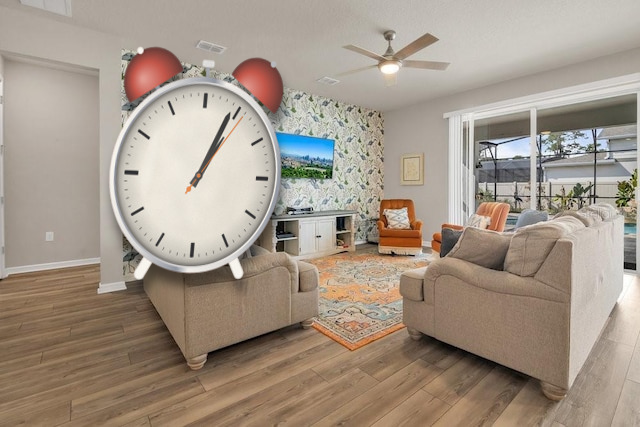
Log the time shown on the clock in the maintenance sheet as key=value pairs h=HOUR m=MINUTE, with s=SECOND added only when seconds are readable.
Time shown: h=1 m=4 s=6
